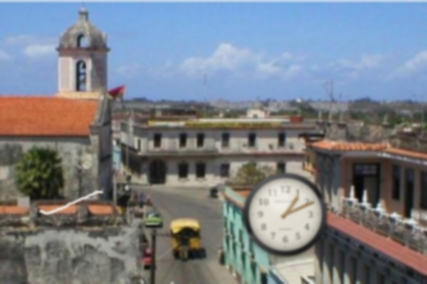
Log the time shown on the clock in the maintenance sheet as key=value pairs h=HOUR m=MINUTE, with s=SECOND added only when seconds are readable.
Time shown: h=1 m=11
